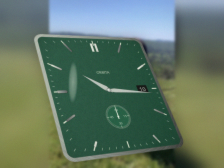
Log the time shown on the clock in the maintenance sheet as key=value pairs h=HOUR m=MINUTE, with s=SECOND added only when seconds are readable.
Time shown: h=10 m=16
